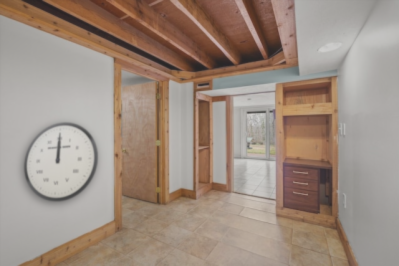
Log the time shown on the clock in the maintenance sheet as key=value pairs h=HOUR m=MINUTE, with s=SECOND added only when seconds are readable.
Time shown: h=12 m=0
